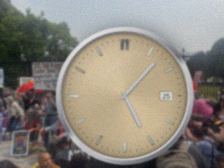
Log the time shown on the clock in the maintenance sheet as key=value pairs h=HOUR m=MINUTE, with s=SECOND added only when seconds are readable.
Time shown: h=5 m=7
